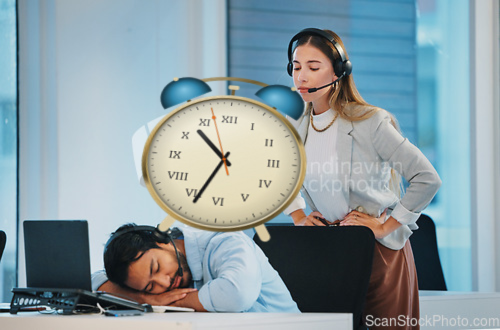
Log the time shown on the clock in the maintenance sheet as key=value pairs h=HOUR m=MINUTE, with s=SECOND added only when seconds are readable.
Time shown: h=10 m=33 s=57
